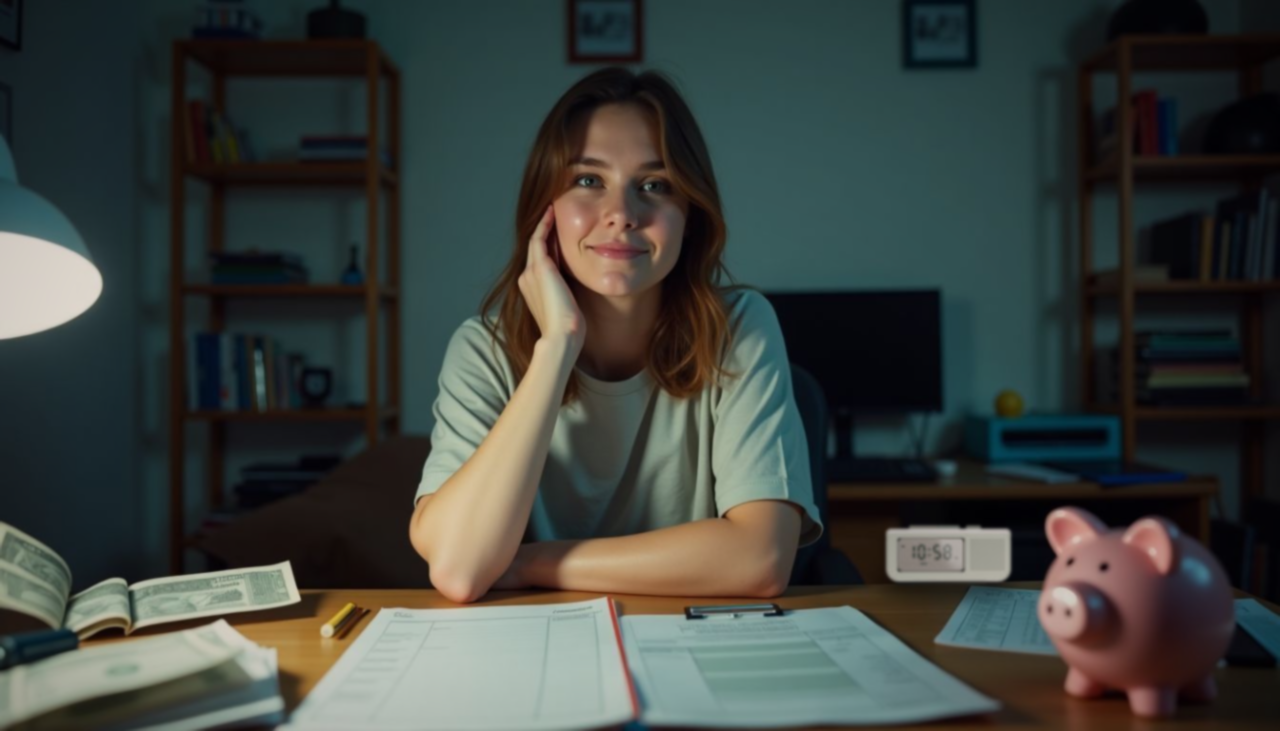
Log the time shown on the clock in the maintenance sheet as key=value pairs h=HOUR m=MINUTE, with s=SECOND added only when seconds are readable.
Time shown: h=10 m=58
